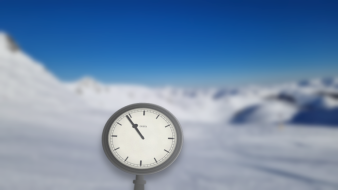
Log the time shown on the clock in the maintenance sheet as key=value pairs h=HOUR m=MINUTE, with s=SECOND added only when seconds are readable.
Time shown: h=10 m=54
